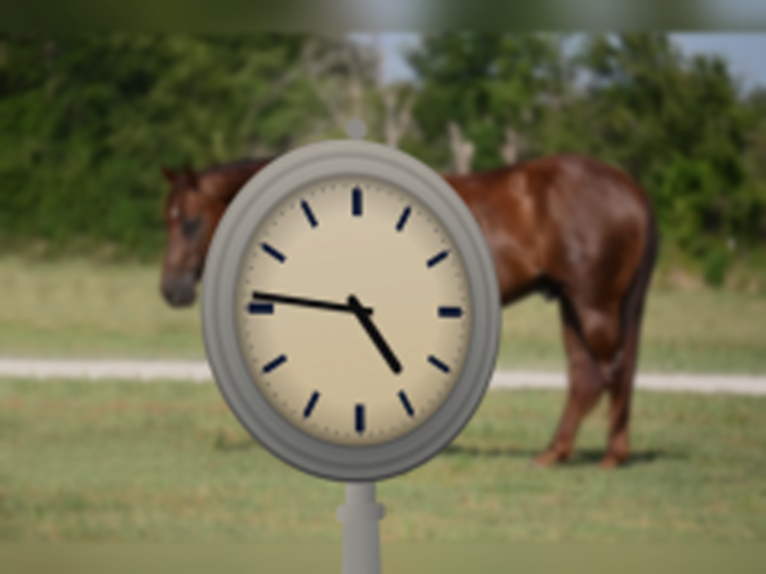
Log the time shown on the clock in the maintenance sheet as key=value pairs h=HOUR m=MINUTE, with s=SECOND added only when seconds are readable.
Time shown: h=4 m=46
